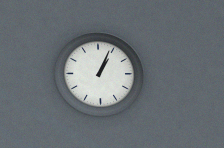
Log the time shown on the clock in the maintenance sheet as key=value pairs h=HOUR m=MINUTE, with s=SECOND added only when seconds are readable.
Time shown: h=1 m=4
